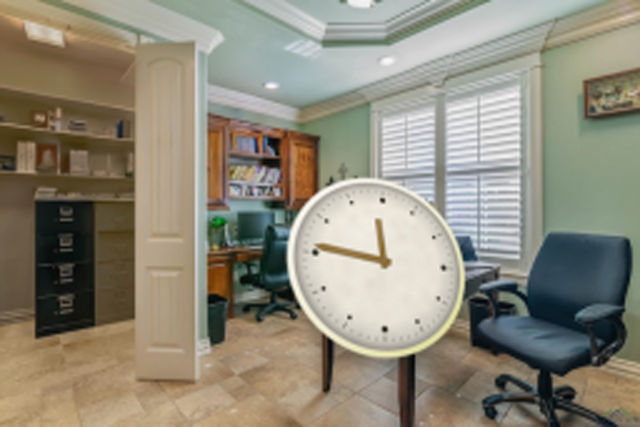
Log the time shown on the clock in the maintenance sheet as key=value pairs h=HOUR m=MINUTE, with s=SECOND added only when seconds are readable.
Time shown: h=11 m=46
